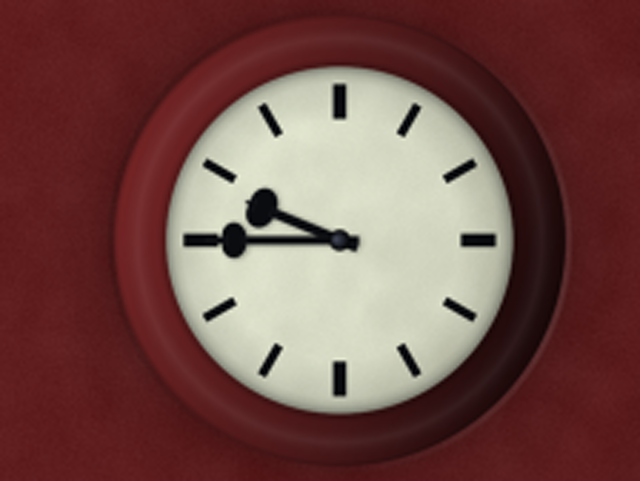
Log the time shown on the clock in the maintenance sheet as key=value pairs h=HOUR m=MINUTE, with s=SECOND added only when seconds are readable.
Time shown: h=9 m=45
